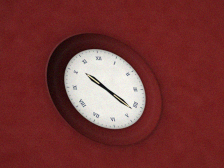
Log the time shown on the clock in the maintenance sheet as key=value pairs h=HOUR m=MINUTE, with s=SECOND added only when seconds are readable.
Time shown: h=10 m=22
